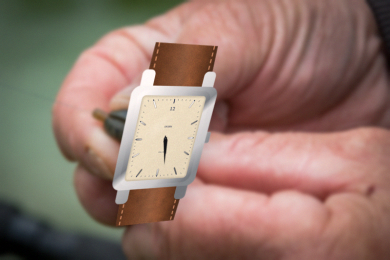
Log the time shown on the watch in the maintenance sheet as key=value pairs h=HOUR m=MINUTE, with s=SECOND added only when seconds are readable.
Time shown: h=5 m=28
